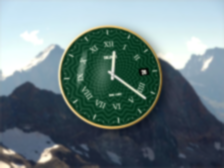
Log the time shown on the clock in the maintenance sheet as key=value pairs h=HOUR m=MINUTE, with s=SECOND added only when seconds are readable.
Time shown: h=12 m=22
